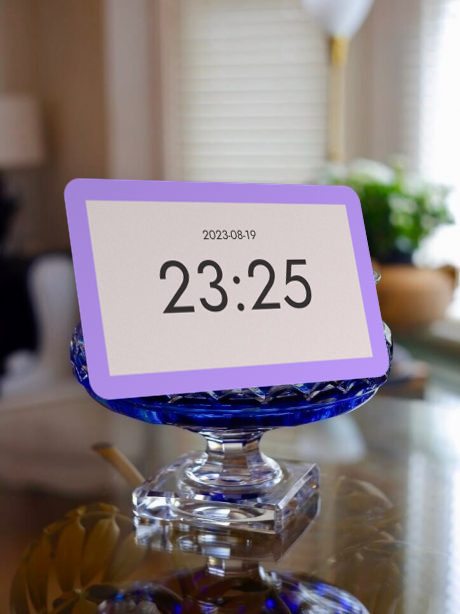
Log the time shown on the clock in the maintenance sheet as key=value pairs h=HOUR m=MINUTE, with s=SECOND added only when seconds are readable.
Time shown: h=23 m=25
